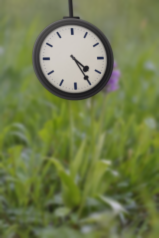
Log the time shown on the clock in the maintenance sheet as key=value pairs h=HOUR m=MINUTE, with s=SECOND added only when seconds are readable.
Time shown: h=4 m=25
